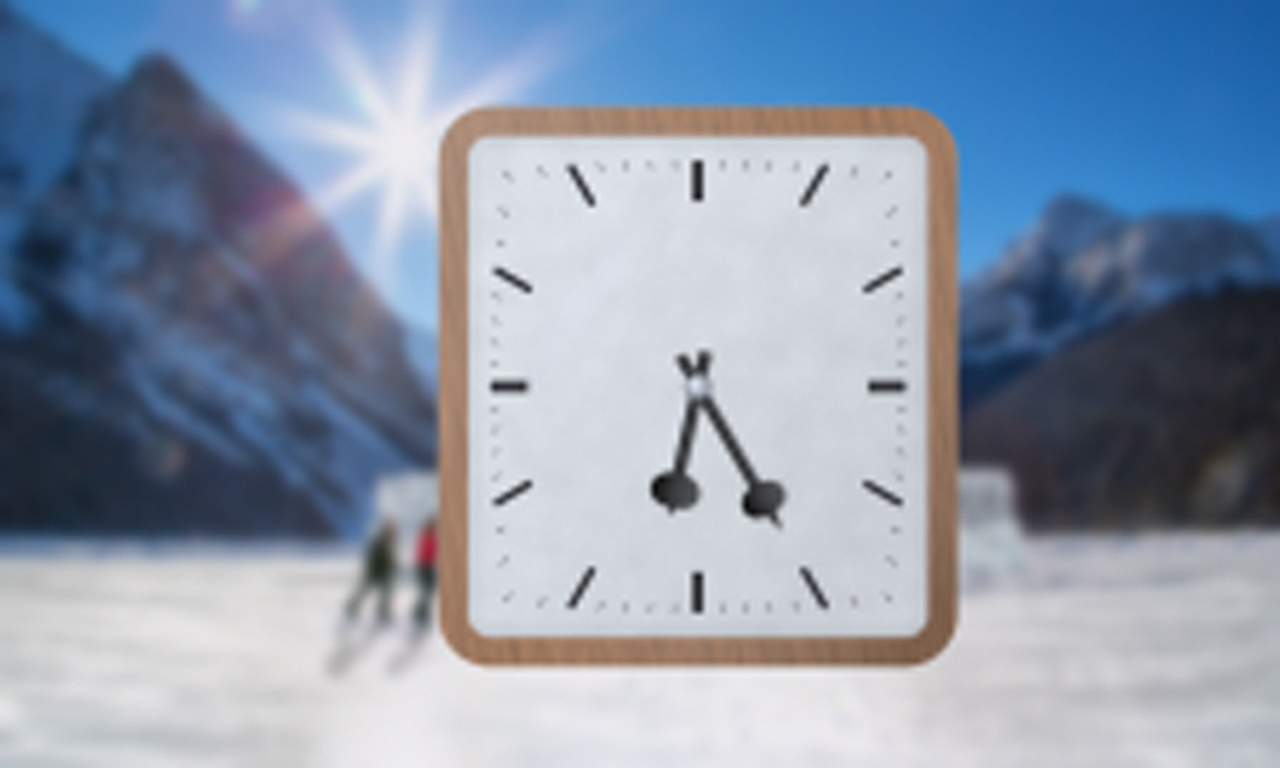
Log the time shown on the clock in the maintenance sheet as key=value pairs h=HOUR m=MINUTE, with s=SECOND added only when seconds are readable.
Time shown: h=6 m=25
